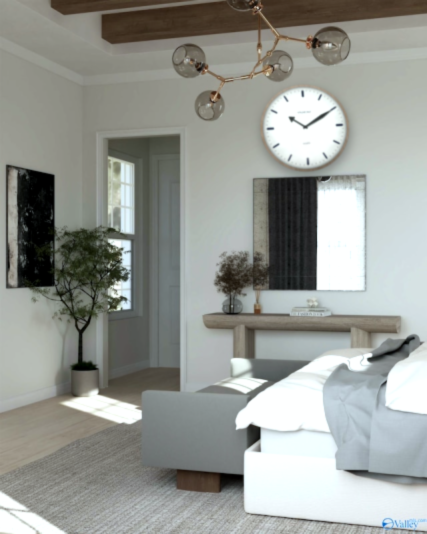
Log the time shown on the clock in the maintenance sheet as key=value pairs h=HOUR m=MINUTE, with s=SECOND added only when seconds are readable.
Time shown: h=10 m=10
